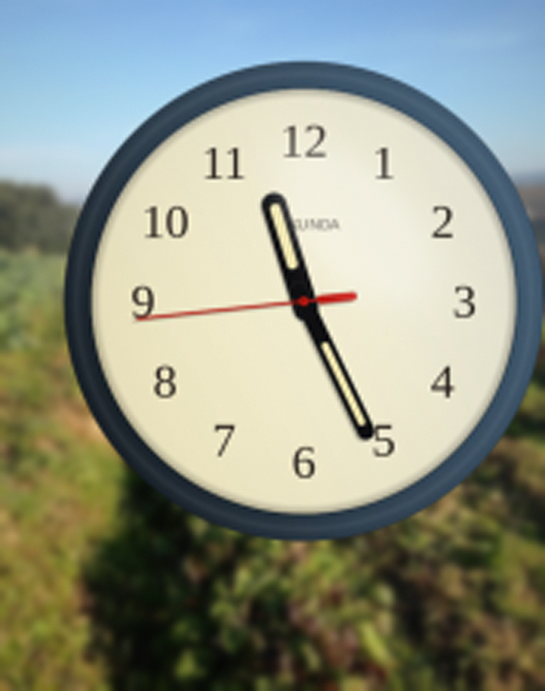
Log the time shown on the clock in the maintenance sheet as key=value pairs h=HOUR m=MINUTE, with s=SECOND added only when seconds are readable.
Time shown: h=11 m=25 s=44
